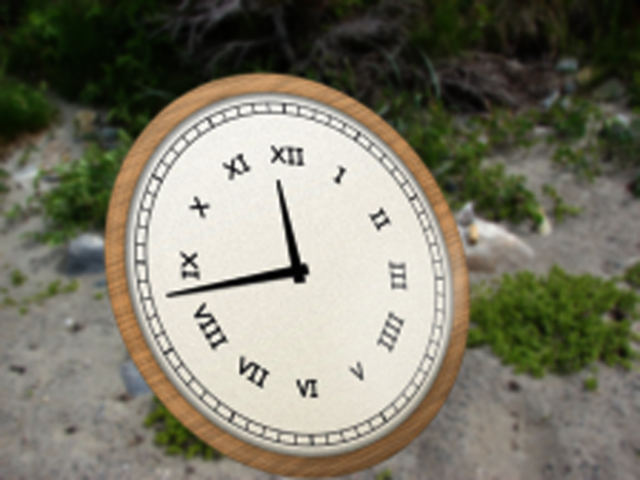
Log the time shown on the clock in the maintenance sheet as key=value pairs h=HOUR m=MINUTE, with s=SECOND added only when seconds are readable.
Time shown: h=11 m=43
